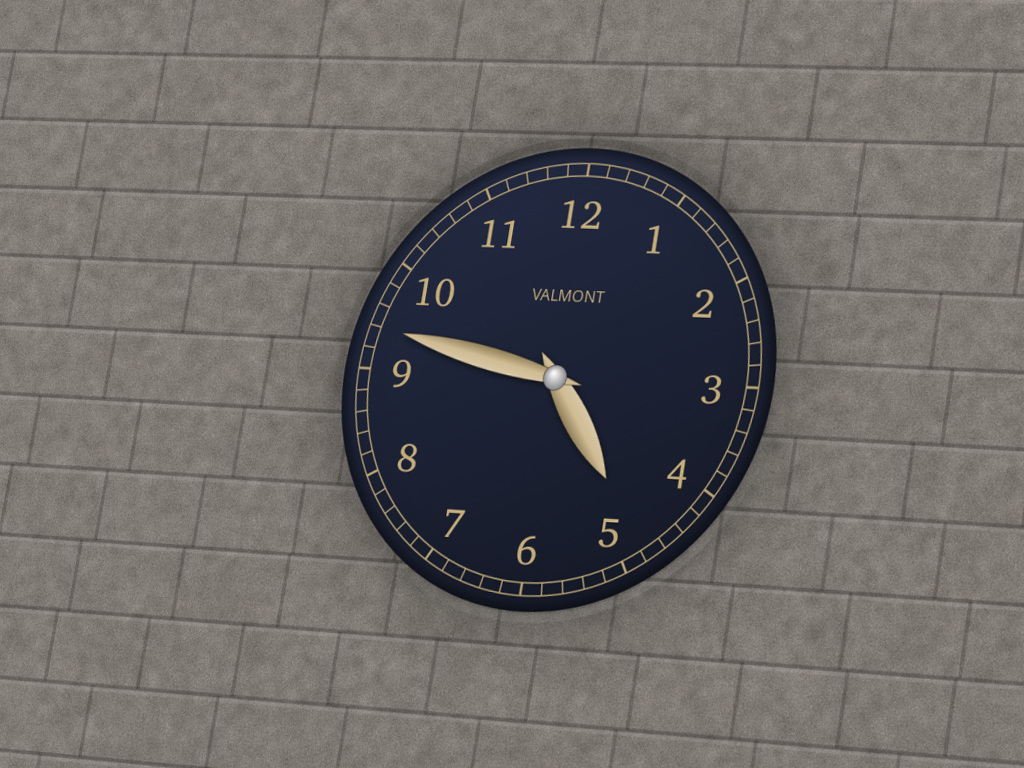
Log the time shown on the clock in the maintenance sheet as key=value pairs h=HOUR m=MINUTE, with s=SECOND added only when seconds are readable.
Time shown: h=4 m=47
